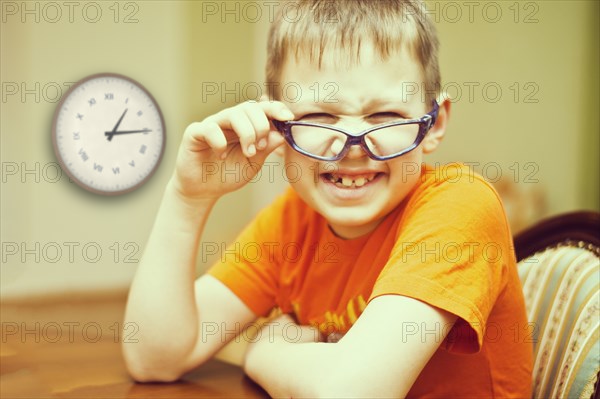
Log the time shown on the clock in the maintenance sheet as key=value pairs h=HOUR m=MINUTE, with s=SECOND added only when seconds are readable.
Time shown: h=1 m=15
